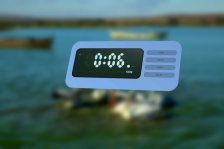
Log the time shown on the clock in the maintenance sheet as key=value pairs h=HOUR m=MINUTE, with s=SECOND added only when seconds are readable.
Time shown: h=0 m=6
